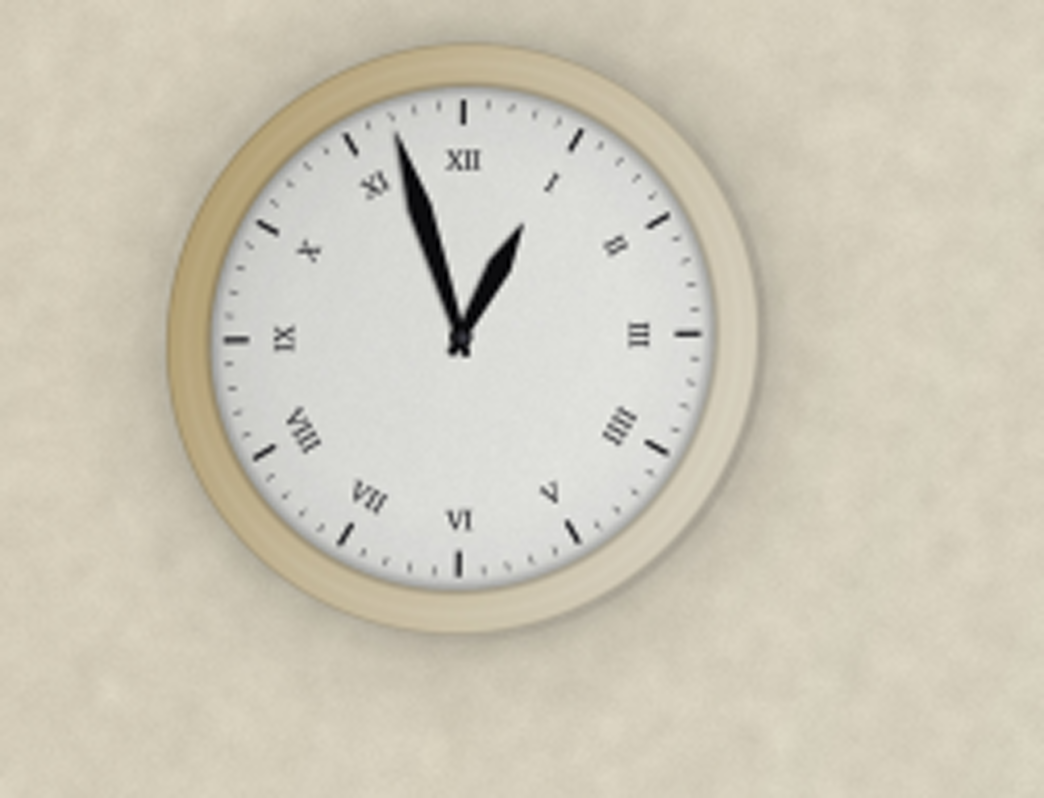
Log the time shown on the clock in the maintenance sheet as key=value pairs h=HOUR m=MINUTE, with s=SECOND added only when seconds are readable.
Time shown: h=12 m=57
